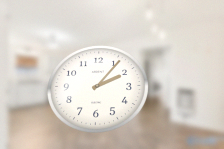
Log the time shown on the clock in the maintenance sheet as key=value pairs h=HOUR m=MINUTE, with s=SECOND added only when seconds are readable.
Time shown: h=2 m=6
